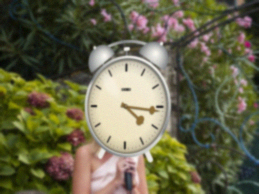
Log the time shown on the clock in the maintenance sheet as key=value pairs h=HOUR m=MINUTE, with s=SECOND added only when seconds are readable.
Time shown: h=4 m=16
